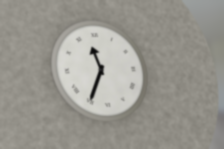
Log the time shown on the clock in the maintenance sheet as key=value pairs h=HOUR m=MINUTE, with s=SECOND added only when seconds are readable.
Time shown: h=11 m=35
